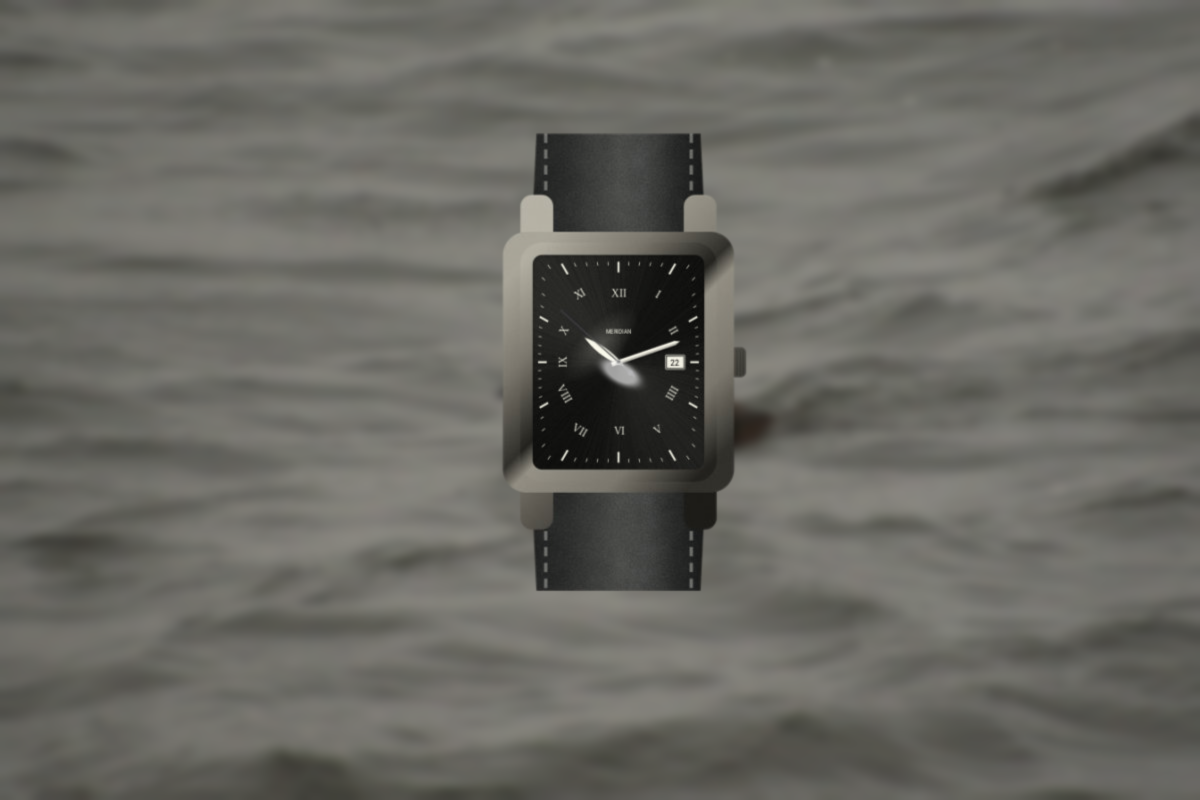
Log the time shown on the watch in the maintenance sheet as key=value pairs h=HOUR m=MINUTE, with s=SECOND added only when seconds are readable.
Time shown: h=10 m=11 s=52
